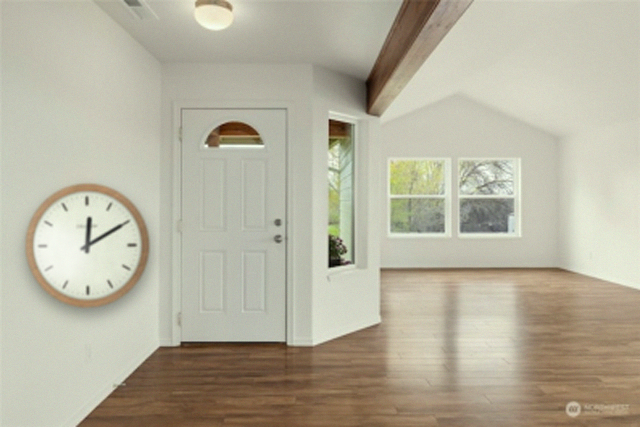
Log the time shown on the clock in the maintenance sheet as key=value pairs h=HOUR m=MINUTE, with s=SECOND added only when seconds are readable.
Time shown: h=12 m=10
